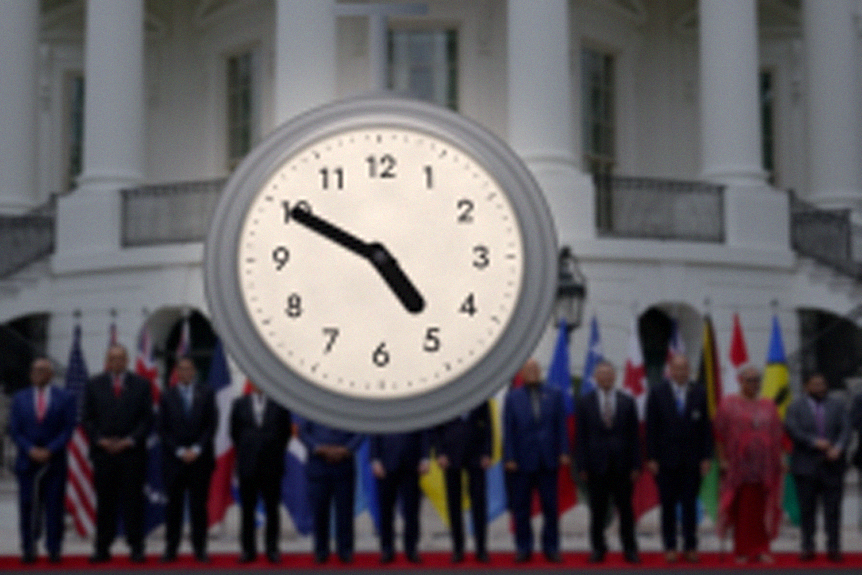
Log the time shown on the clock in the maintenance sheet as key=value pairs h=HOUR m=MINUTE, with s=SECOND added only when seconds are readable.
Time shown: h=4 m=50
